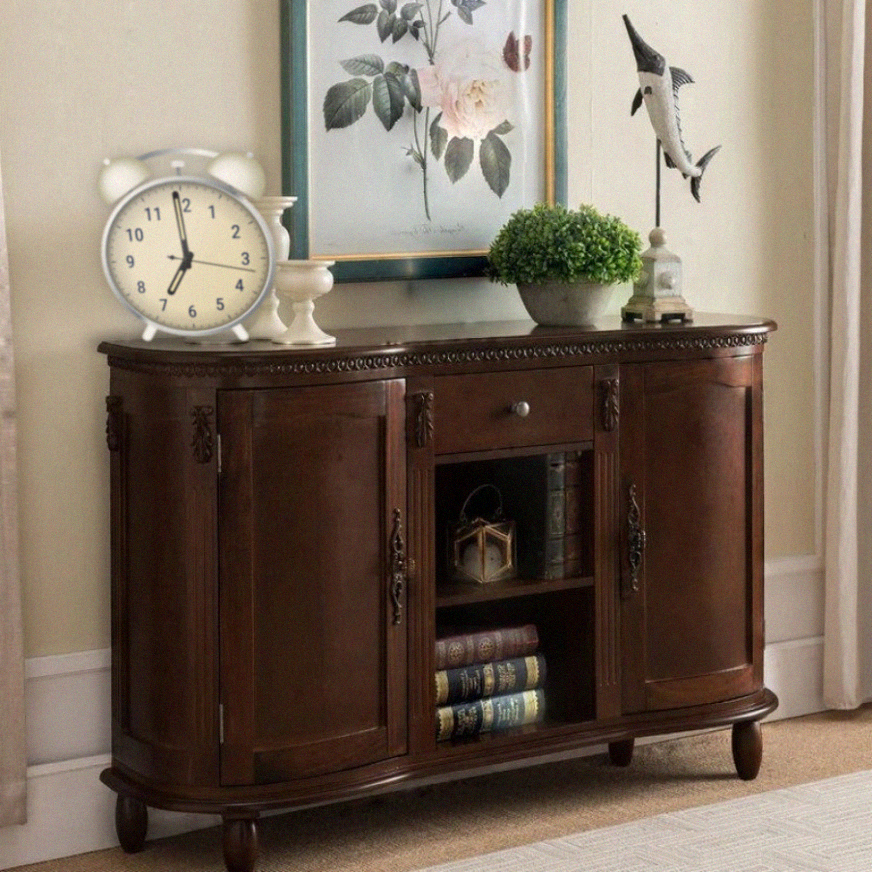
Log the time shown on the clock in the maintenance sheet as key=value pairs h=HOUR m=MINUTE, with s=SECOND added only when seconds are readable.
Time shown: h=6 m=59 s=17
